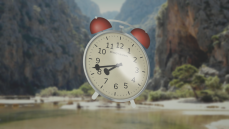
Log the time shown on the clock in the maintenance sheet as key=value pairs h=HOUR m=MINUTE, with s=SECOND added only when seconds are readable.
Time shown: h=7 m=42
